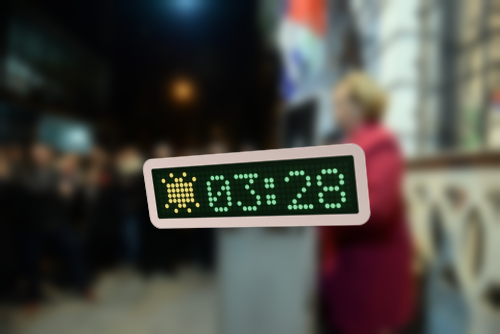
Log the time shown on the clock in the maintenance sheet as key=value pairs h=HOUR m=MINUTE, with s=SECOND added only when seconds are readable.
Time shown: h=3 m=28
